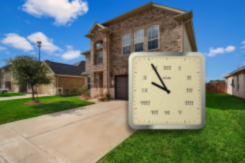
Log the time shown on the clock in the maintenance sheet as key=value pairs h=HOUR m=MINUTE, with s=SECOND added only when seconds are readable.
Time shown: h=9 m=55
